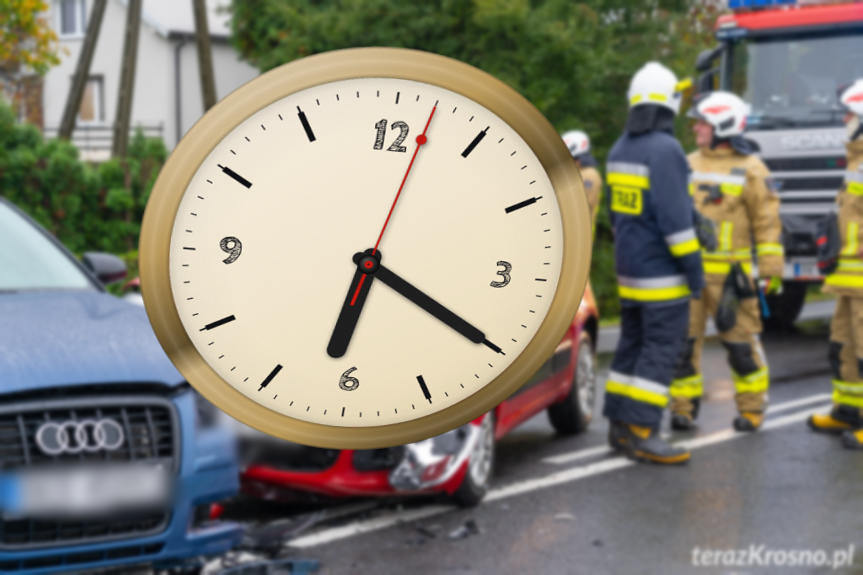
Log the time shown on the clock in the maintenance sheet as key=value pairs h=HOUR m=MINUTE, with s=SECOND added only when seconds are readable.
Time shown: h=6 m=20 s=2
